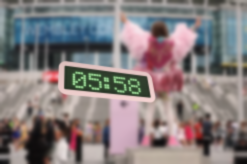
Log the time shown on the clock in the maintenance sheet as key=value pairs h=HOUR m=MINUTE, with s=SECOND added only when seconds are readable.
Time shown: h=5 m=58
